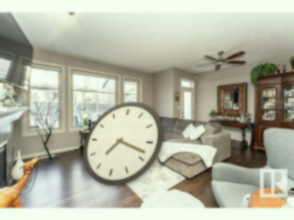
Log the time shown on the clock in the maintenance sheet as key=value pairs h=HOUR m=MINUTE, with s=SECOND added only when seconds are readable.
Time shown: h=7 m=18
